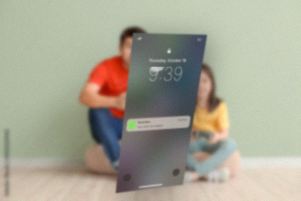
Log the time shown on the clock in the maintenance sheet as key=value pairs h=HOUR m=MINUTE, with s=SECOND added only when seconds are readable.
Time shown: h=9 m=39
